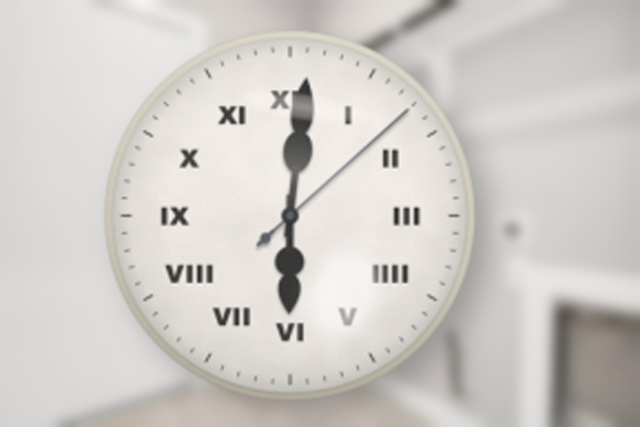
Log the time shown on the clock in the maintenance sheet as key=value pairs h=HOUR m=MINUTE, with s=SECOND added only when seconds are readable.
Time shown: h=6 m=1 s=8
